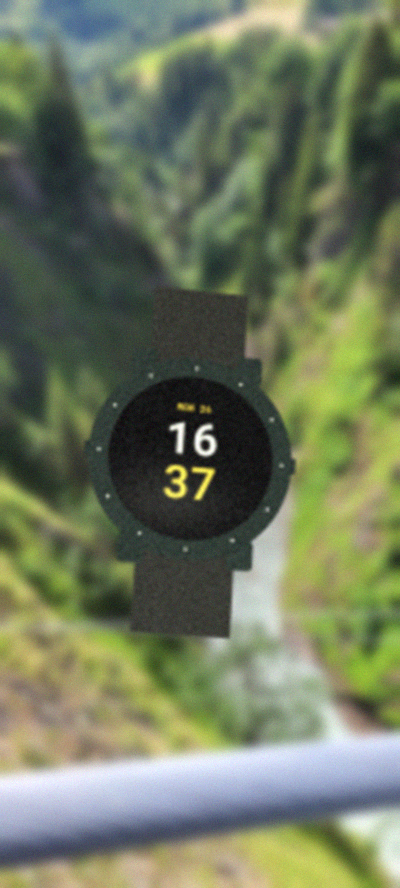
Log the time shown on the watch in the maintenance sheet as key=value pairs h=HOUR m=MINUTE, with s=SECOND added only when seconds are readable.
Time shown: h=16 m=37
